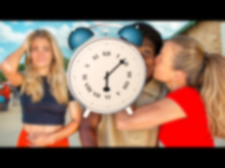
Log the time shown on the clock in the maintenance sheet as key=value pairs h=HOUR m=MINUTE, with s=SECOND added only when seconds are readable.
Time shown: h=6 m=8
